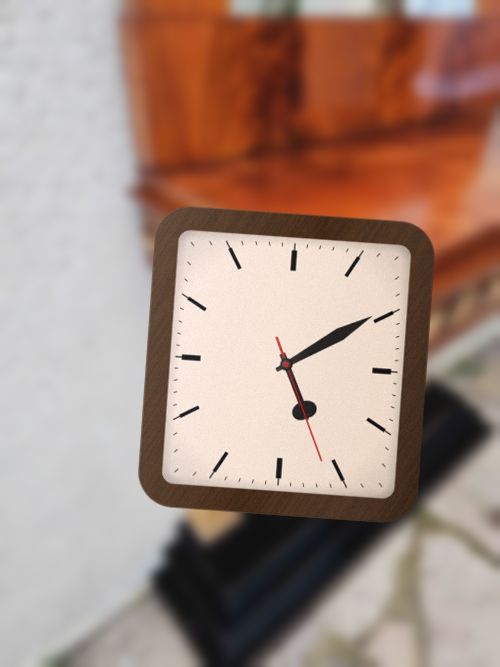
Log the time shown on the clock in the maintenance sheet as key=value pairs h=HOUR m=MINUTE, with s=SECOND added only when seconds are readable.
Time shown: h=5 m=9 s=26
